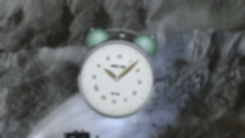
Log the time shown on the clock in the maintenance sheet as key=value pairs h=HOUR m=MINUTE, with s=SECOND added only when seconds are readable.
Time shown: h=10 m=7
